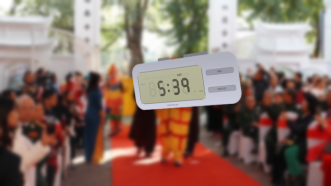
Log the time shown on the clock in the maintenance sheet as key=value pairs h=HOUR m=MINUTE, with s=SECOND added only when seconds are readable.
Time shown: h=5 m=39
